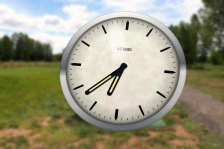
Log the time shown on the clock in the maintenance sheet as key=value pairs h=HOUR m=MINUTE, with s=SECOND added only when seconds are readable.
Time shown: h=6 m=38
